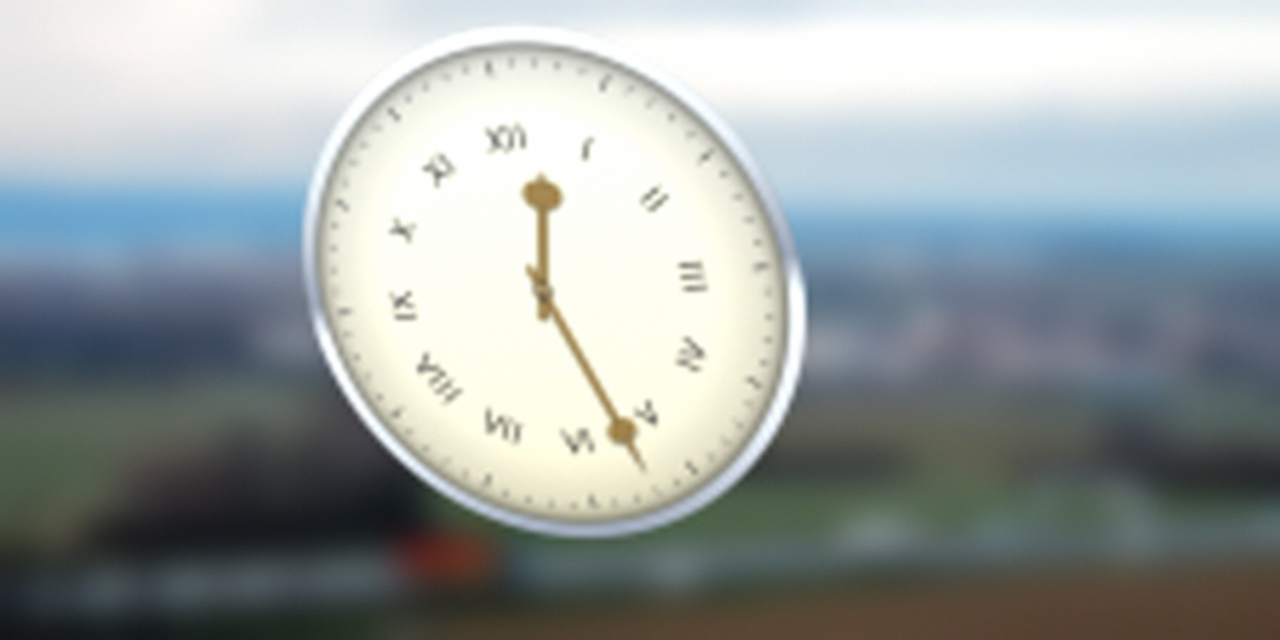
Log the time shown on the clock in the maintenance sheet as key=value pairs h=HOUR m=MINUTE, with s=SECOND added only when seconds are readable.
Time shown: h=12 m=27
